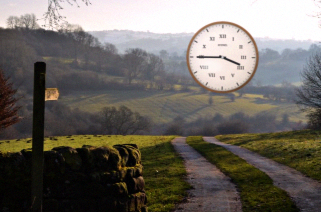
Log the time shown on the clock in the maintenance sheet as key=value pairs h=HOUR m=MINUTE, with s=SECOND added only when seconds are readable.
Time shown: h=3 m=45
